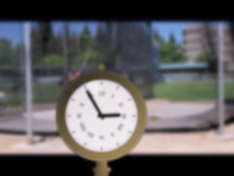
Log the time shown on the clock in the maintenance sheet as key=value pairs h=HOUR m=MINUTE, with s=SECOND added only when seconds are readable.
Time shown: h=2 m=55
